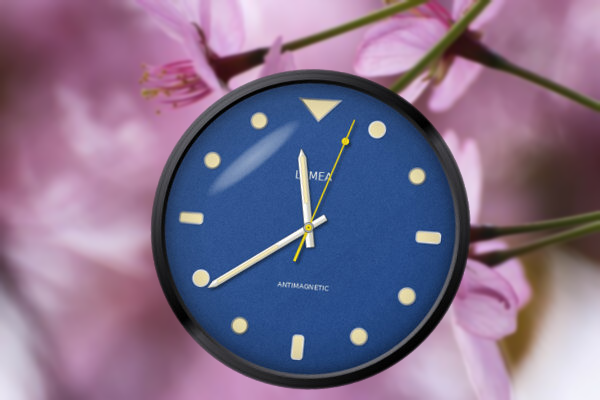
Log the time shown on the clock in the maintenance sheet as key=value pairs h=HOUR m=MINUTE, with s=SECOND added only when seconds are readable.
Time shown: h=11 m=39 s=3
